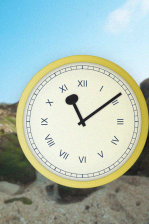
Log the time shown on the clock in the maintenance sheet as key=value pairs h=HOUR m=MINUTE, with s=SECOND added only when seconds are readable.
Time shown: h=11 m=9
